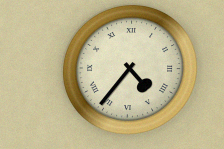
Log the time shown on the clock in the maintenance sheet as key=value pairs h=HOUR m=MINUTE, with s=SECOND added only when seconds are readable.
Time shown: h=4 m=36
